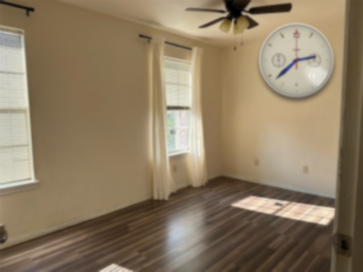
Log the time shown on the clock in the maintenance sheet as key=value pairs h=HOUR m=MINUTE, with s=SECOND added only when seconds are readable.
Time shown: h=2 m=38
